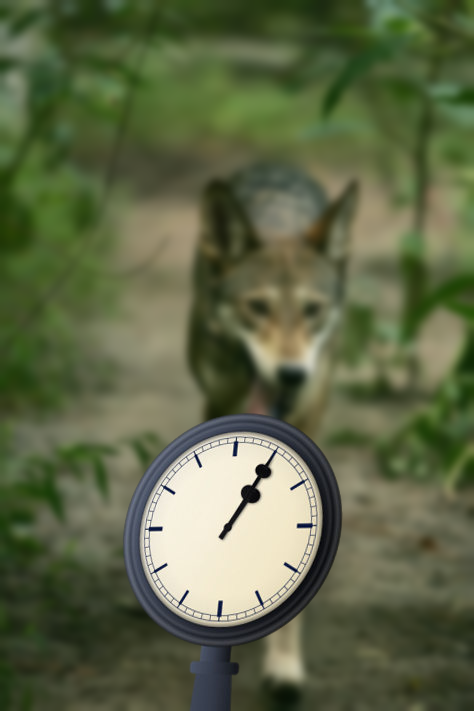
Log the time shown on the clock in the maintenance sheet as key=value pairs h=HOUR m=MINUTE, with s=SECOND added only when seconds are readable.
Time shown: h=1 m=5
